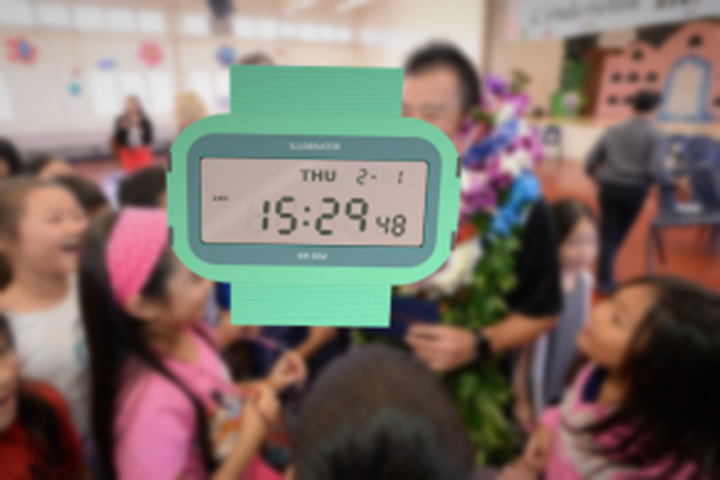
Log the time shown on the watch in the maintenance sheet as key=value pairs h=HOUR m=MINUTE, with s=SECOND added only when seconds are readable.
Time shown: h=15 m=29 s=48
